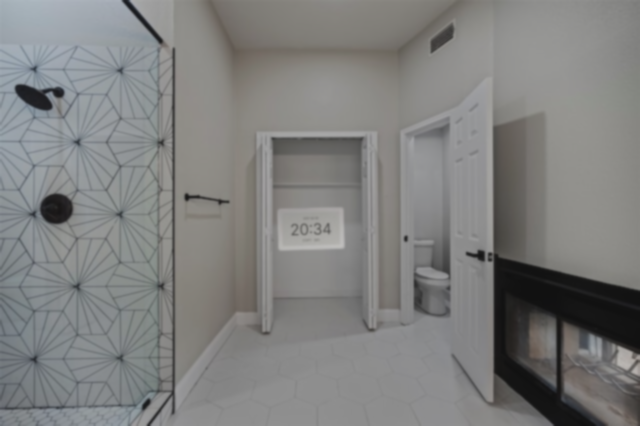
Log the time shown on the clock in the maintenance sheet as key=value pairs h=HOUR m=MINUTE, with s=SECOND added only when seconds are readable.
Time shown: h=20 m=34
